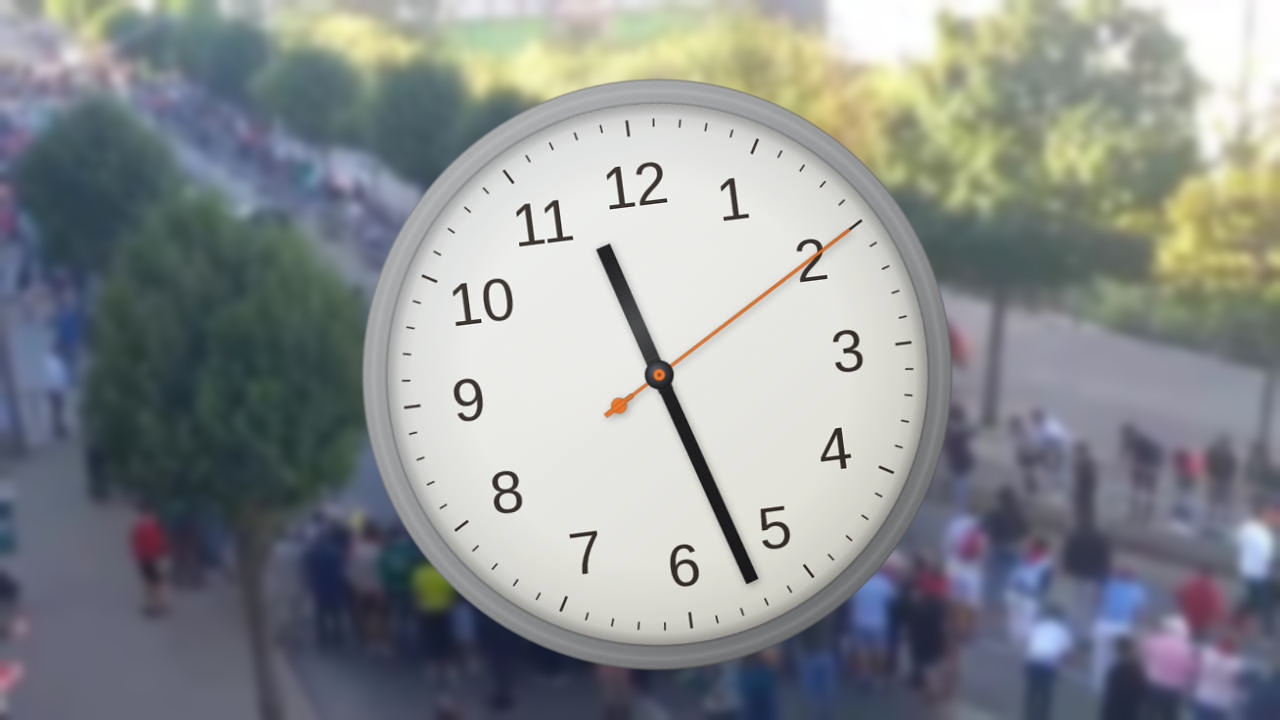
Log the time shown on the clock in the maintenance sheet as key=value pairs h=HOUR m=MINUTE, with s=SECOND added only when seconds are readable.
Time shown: h=11 m=27 s=10
